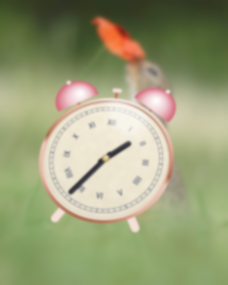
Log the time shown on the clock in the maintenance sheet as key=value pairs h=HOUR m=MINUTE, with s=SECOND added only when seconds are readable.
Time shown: h=1 m=36
